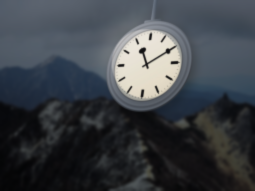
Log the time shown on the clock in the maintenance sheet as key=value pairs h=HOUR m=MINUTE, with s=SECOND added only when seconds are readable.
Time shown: h=11 m=10
